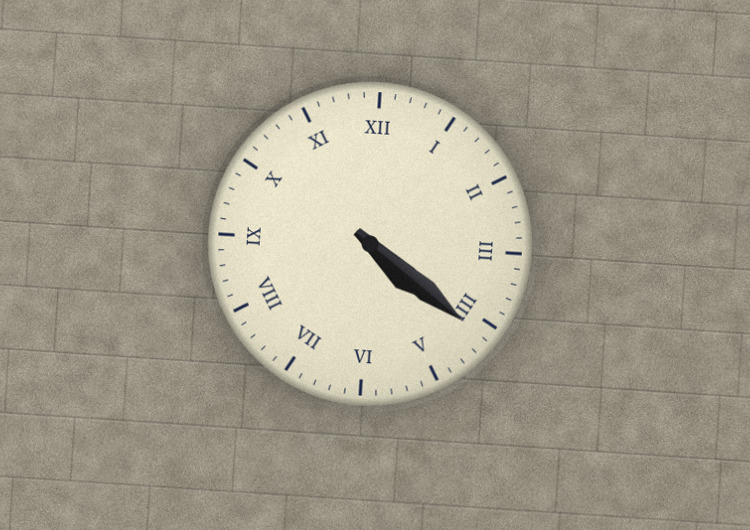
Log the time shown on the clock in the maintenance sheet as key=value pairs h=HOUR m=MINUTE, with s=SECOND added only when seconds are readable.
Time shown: h=4 m=21
